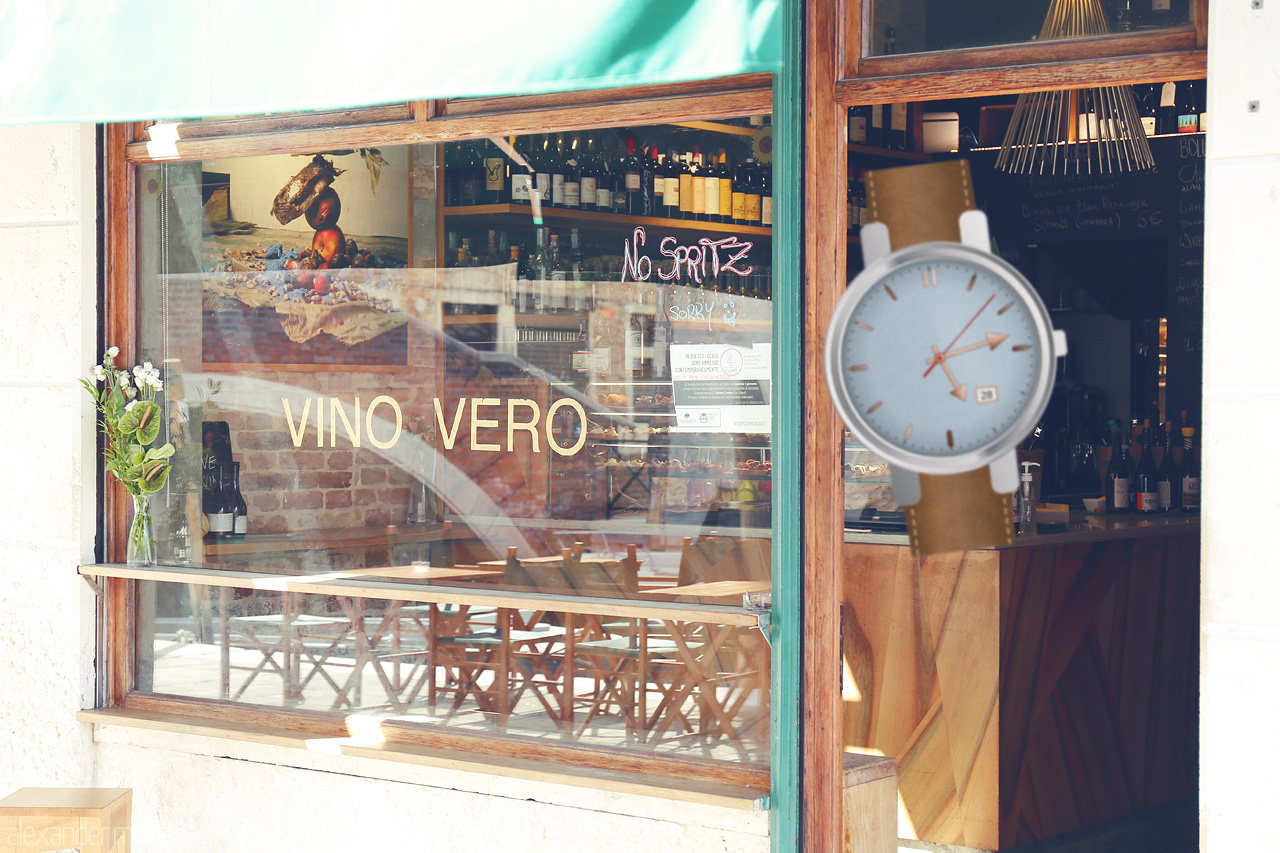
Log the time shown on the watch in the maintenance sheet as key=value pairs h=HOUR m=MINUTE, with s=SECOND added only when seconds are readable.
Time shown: h=5 m=13 s=8
